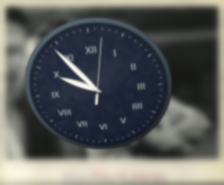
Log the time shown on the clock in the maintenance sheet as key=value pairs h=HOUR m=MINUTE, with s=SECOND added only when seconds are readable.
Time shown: h=9 m=54 s=2
